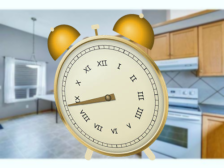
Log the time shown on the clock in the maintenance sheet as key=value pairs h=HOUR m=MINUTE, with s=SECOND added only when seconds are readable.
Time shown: h=8 m=44
